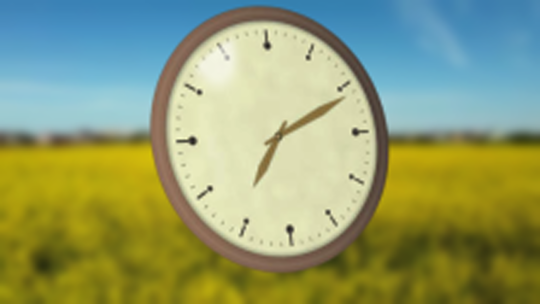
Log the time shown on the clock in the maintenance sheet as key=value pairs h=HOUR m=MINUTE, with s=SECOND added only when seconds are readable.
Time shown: h=7 m=11
